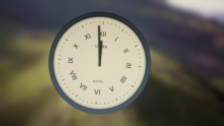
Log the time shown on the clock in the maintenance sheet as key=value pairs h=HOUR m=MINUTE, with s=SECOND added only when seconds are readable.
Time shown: h=11 m=59
